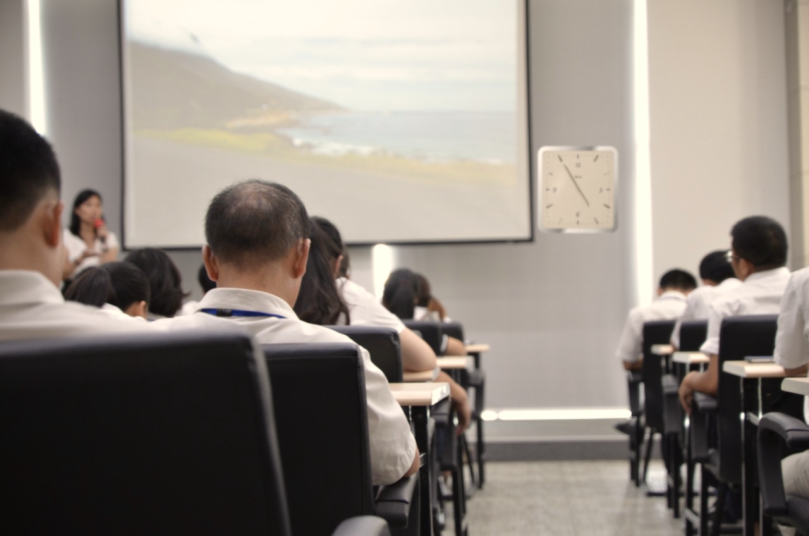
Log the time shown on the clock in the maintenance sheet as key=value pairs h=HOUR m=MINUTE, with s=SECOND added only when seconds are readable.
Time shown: h=4 m=55
